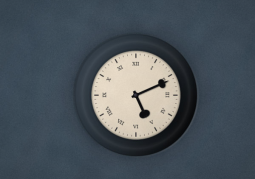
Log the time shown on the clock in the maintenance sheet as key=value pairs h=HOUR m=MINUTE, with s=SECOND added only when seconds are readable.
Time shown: h=5 m=11
